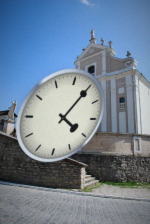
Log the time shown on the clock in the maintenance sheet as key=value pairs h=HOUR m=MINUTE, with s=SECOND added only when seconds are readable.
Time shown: h=4 m=5
